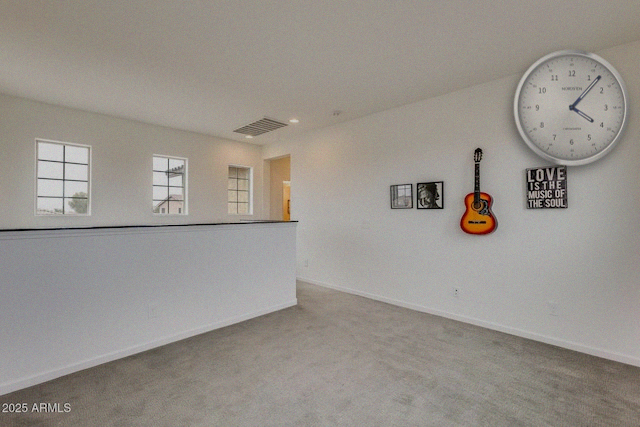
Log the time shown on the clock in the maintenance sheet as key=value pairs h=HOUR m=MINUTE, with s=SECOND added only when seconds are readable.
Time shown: h=4 m=7
